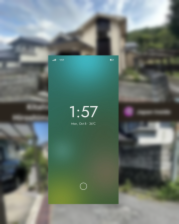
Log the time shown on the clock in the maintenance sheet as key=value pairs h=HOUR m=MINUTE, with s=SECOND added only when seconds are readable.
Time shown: h=1 m=57
